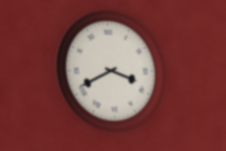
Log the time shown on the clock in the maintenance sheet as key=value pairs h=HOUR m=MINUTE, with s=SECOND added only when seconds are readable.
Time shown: h=3 m=41
